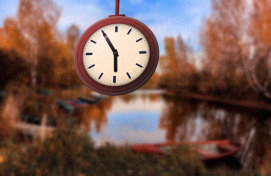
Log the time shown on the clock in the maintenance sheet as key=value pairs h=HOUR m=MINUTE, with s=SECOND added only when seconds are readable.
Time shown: h=5 m=55
